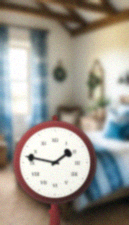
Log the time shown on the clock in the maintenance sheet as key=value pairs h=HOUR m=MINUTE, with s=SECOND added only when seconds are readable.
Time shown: h=1 m=47
